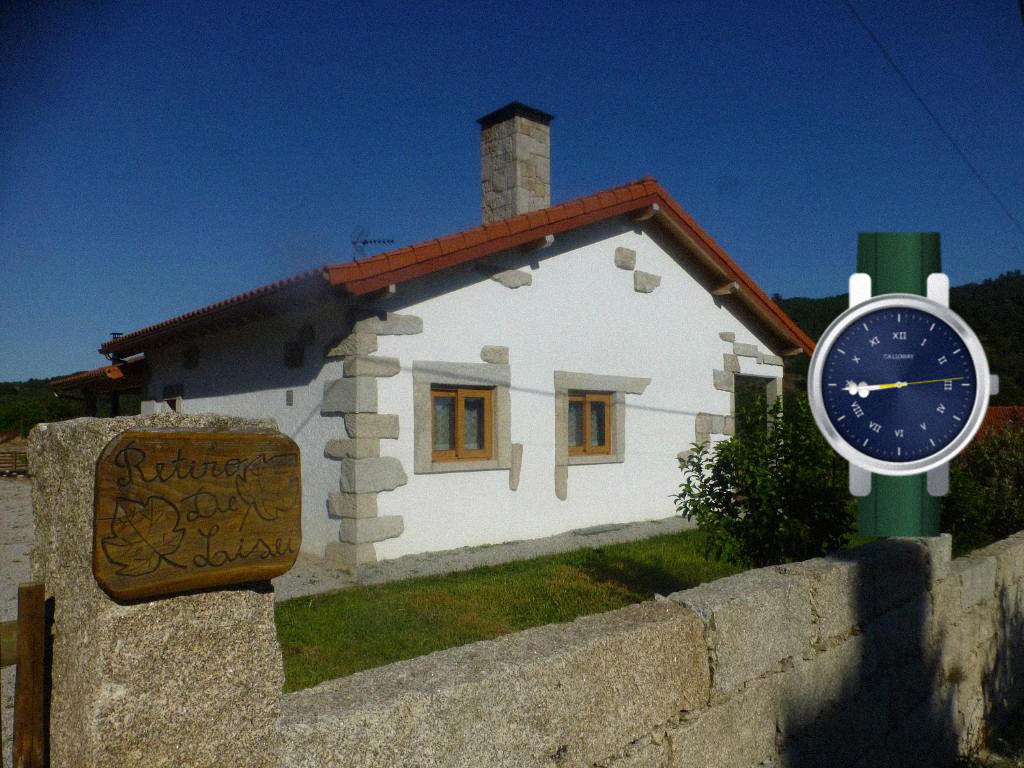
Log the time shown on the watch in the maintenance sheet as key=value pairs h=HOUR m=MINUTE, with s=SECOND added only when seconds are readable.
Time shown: h=8 m=44 s=14
